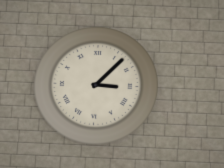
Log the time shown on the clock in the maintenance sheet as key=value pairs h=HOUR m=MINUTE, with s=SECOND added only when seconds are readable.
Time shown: h=3 m=7
